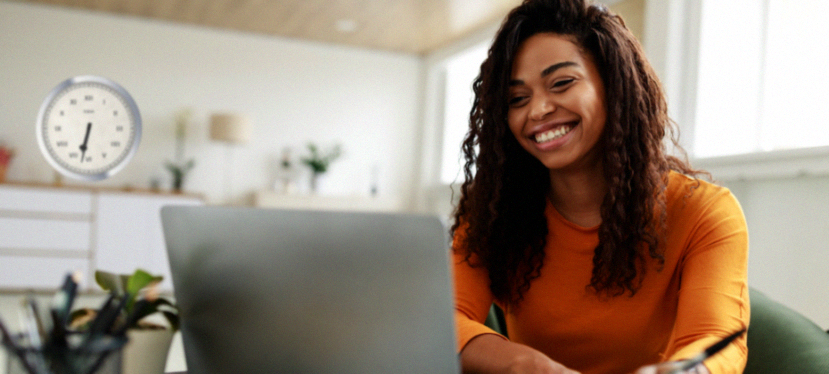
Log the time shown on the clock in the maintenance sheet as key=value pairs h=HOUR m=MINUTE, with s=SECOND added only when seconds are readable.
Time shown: h=6 m=32
